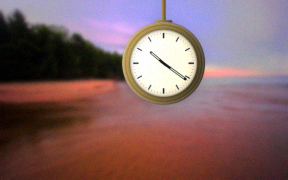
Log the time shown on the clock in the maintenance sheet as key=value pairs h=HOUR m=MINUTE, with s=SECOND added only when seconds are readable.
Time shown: h=10 m=21
